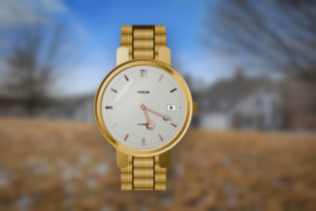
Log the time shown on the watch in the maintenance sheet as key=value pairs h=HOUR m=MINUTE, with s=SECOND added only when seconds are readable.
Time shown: h=5 m=19
